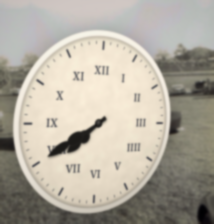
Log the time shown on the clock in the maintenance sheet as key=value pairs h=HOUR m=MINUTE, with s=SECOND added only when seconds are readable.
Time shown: h=7 m=40
